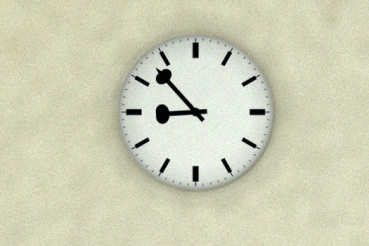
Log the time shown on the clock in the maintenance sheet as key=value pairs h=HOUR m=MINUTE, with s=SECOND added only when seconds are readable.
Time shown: h=8 m=53
